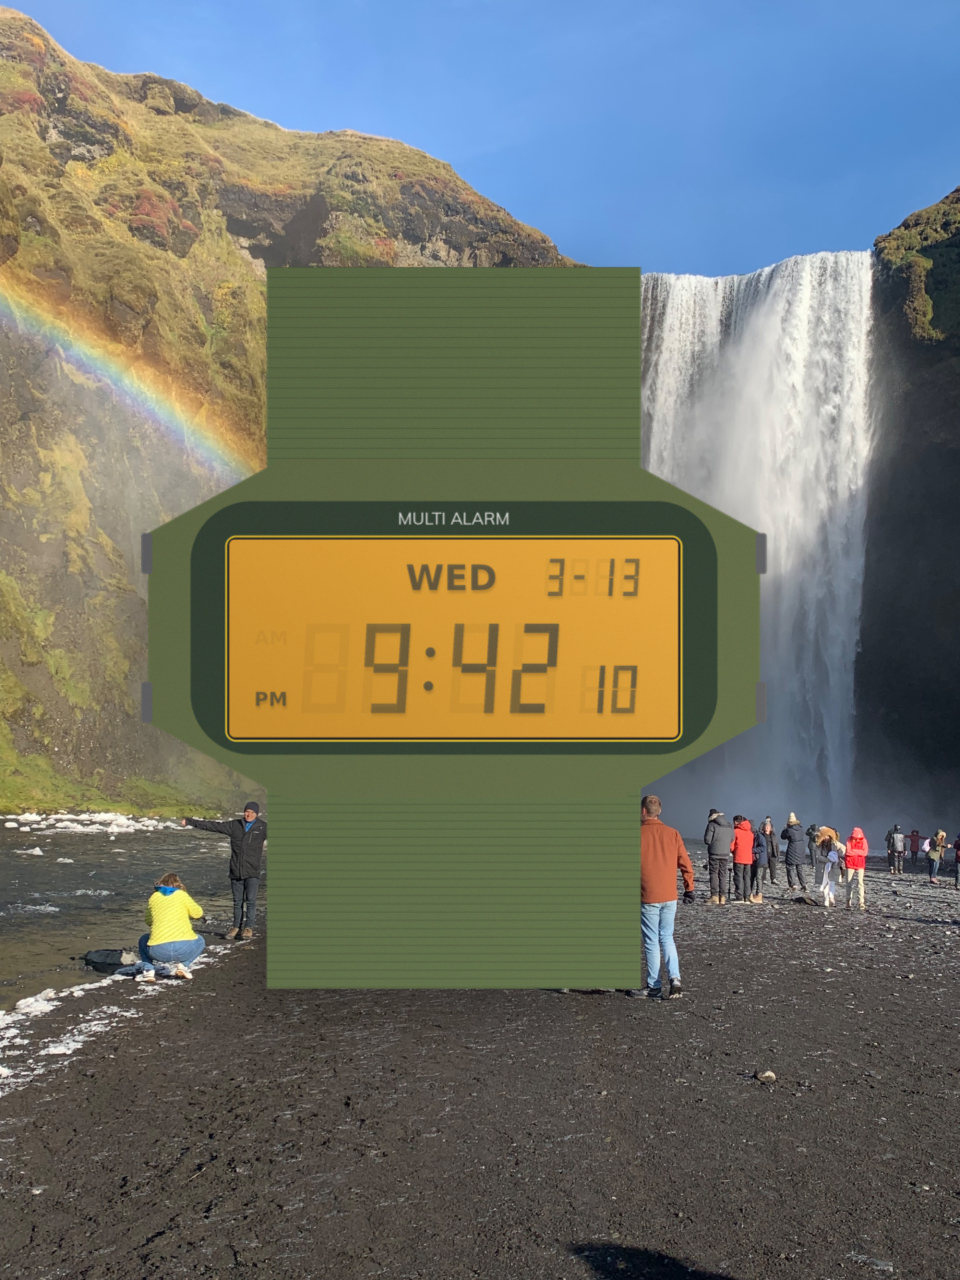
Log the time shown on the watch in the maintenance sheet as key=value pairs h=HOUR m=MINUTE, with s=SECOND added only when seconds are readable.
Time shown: h=9 m=42 s=10
